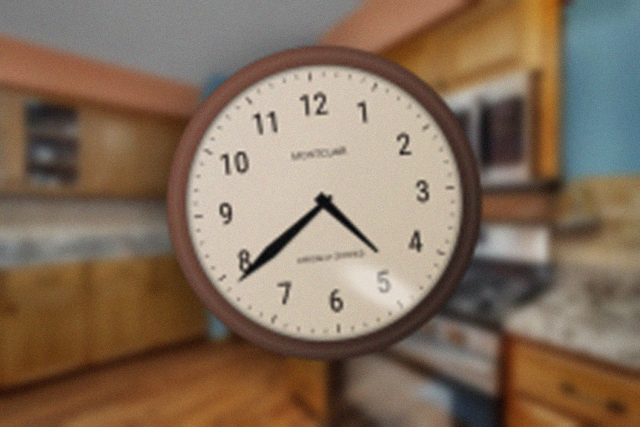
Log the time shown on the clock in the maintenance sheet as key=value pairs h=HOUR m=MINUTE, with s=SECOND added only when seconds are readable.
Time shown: h=4 m=39
